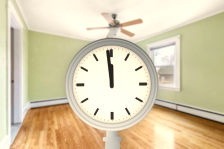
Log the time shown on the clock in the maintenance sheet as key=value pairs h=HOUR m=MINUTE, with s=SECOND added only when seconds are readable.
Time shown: h=11 m=59
